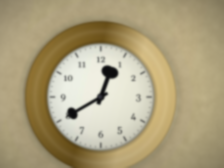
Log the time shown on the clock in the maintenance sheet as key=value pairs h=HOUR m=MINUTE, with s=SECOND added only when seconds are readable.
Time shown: h=12 m=40
